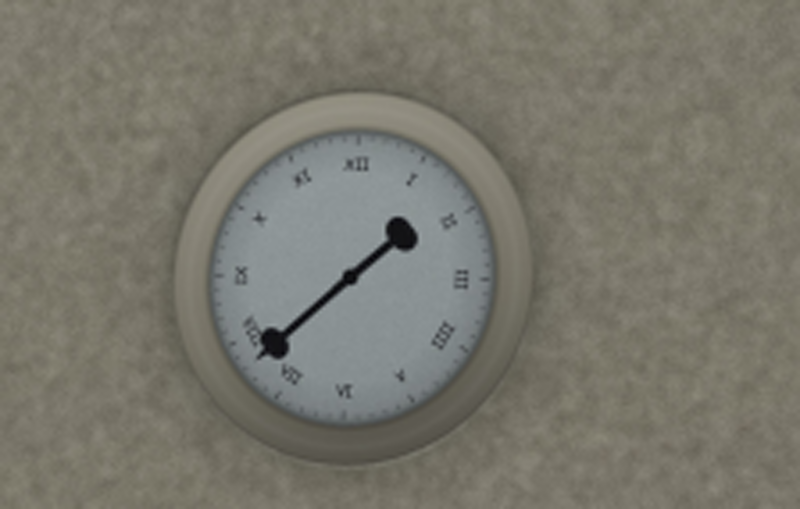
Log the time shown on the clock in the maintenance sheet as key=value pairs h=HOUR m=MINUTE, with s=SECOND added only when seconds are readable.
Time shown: h=1 m=38
